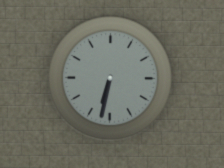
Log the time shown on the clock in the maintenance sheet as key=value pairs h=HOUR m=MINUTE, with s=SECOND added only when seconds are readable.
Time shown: h=6 m=32
